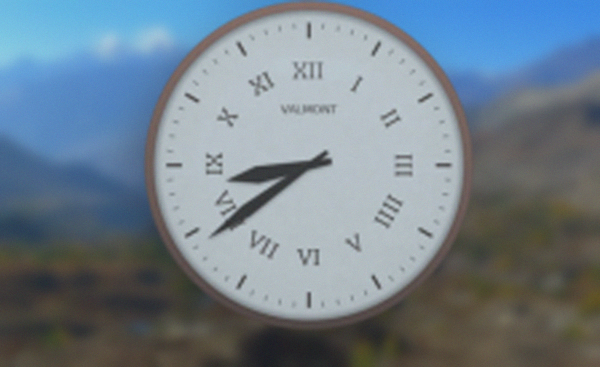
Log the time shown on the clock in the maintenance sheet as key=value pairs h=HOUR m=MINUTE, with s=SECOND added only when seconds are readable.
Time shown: h=8 m=39
